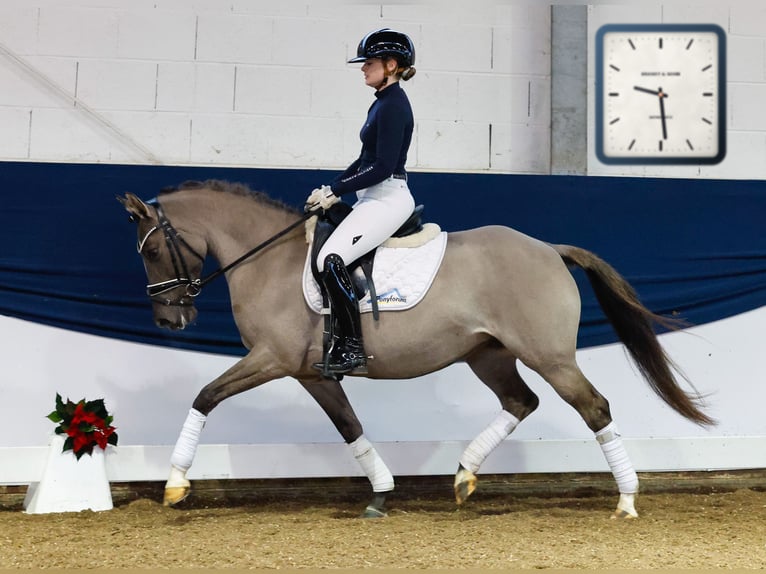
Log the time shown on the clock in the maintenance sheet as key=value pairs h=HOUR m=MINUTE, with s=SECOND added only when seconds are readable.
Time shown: h=9 m=29
